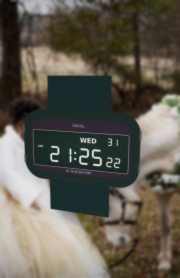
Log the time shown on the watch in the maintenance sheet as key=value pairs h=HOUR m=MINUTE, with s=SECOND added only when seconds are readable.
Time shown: h=21 m=25 s=22
